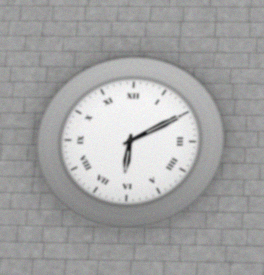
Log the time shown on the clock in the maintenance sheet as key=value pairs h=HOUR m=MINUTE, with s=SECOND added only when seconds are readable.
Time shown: h=6 m=10
